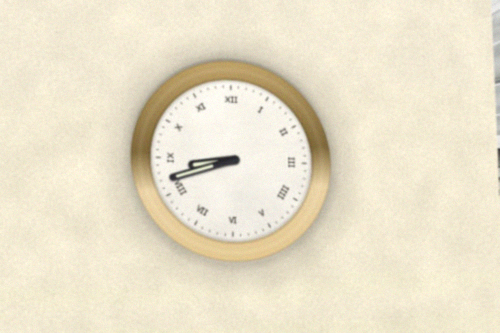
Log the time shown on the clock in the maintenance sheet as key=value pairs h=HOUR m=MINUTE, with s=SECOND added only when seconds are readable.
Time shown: h=8 m=42
